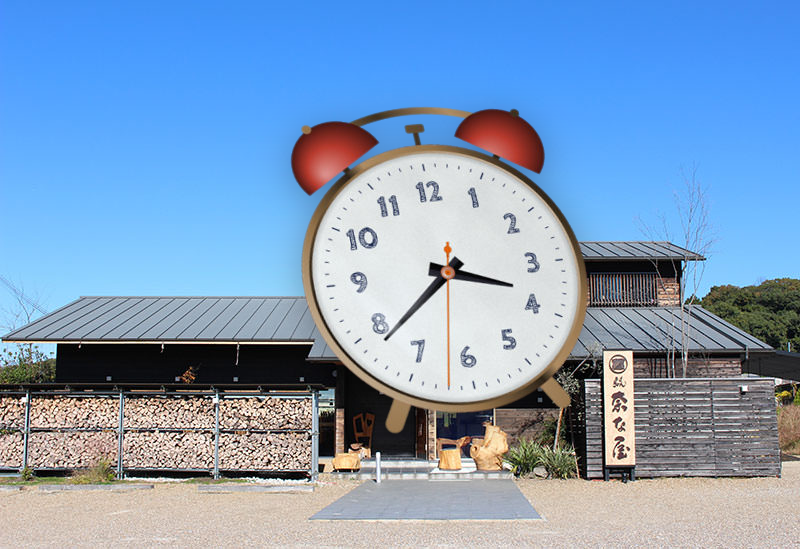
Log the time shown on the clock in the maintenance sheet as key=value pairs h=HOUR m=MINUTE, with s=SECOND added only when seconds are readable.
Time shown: h=3 m=38 s=32
